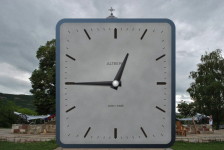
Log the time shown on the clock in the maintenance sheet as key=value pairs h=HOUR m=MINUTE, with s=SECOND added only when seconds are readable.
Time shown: h=12 m=45
